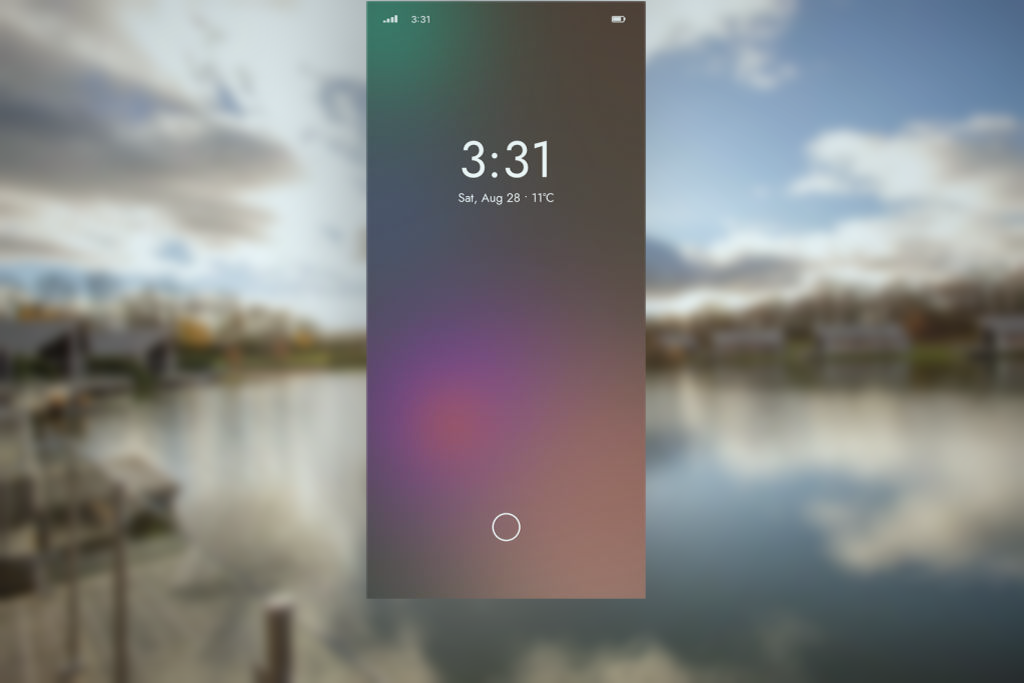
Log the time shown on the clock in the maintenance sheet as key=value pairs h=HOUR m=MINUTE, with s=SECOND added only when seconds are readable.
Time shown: h=3 m=31
